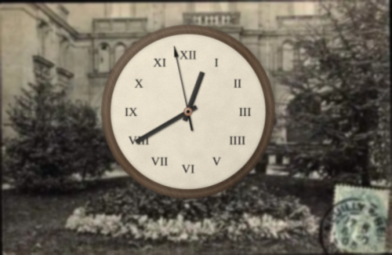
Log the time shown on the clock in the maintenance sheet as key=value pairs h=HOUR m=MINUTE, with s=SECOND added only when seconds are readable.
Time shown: h=12 m=39 s=58
